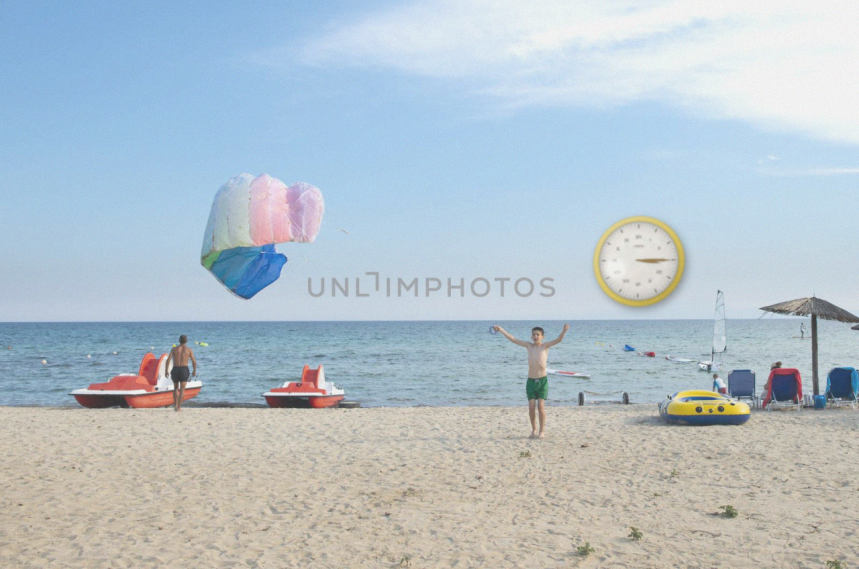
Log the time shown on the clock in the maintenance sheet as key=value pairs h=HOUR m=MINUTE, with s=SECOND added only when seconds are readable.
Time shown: h=3 m=15
